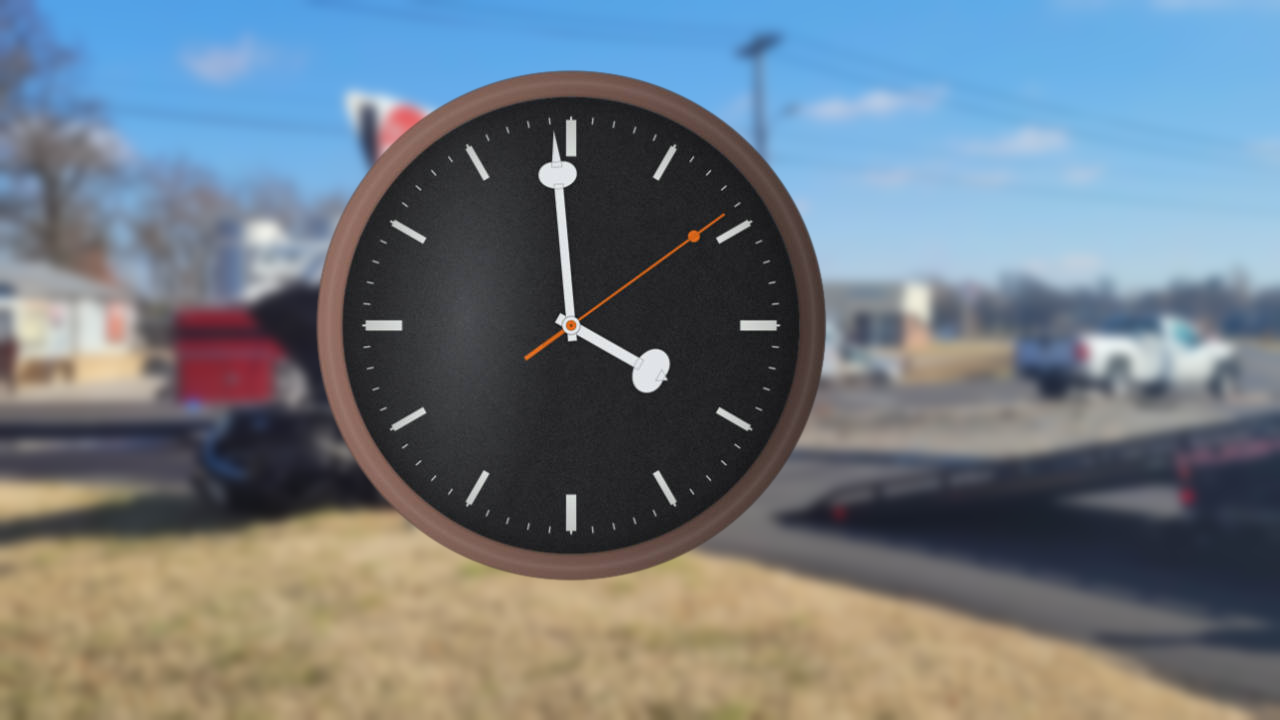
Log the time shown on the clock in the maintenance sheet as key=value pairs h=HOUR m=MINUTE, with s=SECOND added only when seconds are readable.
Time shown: h=3 m=59 s=9
